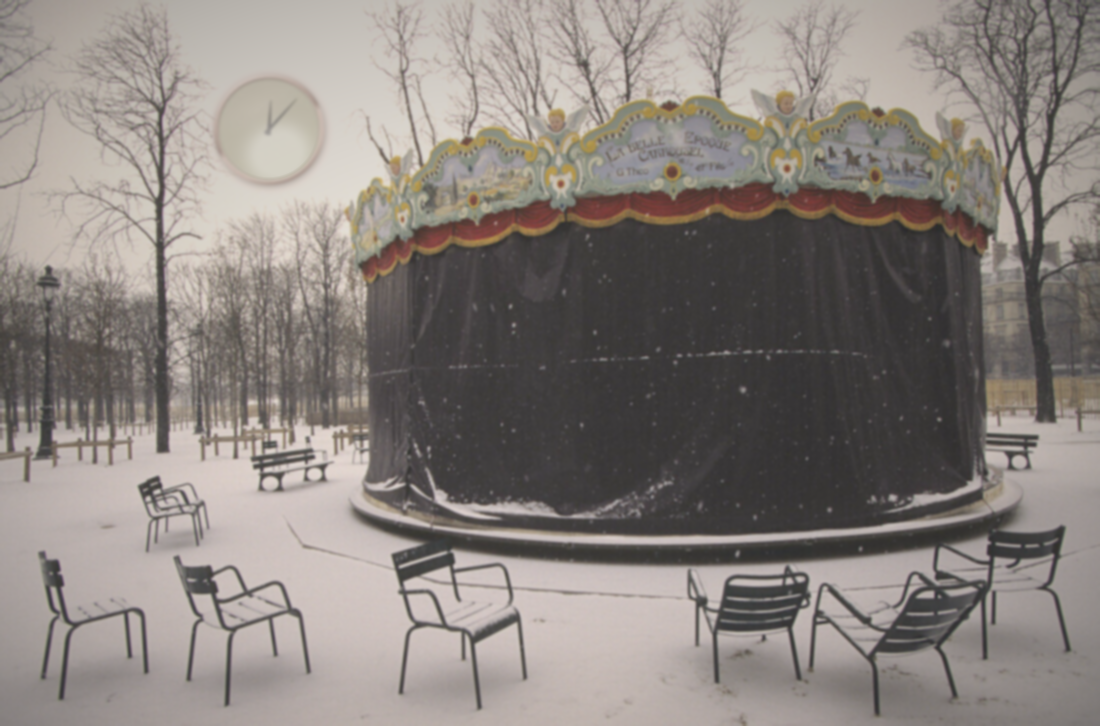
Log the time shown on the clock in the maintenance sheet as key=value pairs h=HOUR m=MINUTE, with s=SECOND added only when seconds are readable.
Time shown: h=12 m=7
